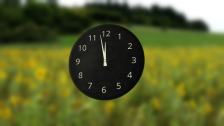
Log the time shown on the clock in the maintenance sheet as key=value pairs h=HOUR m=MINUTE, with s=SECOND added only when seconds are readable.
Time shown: h=11 m=58
